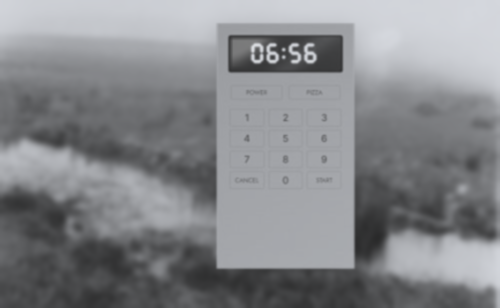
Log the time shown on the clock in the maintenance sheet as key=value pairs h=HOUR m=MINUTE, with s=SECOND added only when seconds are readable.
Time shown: h=6 m=56
